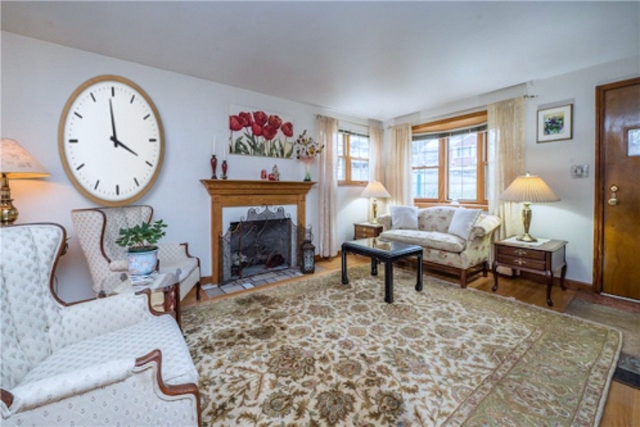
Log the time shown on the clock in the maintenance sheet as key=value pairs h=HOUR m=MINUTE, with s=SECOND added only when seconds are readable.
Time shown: h=3 m=59
